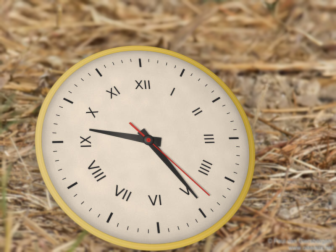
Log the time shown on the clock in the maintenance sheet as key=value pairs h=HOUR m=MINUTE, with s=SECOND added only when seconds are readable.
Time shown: h=9 m=24 s=23
